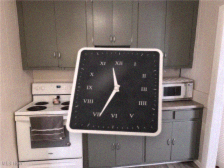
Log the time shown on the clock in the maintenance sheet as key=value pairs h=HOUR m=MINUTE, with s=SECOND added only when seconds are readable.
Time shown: h=11 m=34
